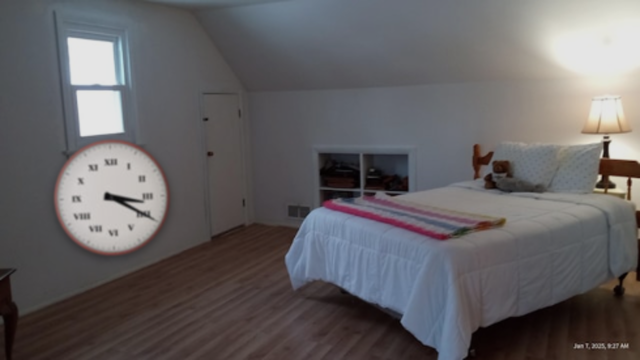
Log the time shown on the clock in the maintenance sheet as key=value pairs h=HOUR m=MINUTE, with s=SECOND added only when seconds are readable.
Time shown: h=3 m=20
